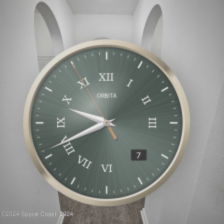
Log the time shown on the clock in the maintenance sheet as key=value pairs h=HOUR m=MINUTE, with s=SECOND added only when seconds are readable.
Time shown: h=9 m=40 s=55
